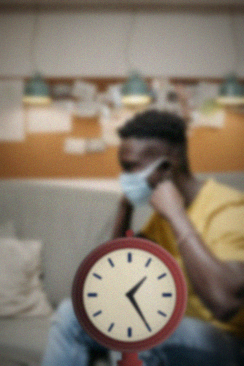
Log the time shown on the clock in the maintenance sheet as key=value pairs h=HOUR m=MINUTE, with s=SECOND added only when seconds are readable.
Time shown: h=1 m=25
